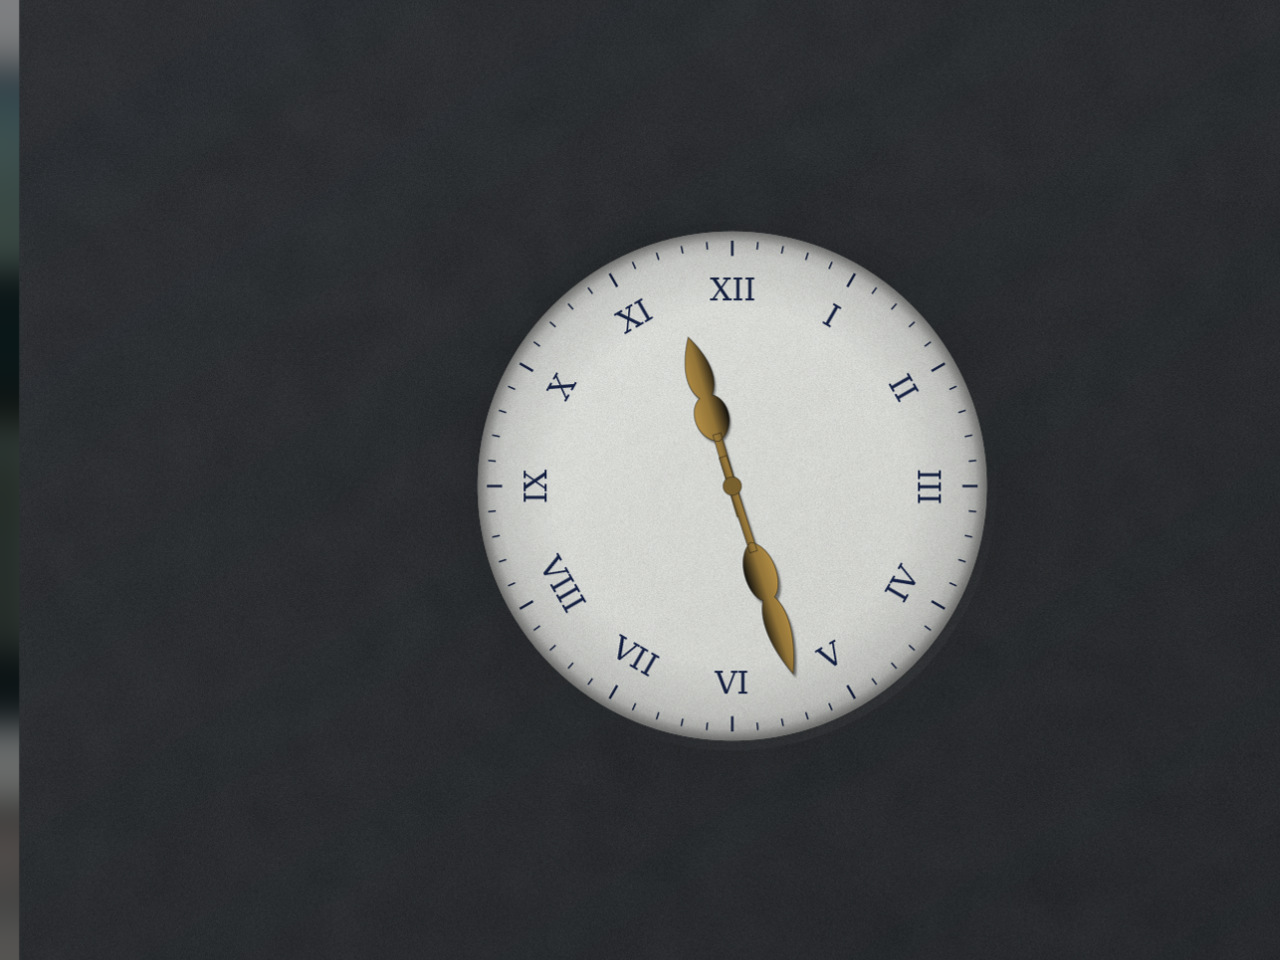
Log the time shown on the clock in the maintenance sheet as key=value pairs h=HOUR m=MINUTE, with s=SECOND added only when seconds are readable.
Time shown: h=11 m=27
